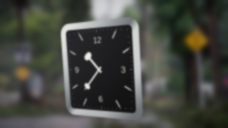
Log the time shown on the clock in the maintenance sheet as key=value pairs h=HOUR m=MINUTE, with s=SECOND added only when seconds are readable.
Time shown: h=10 m=37
